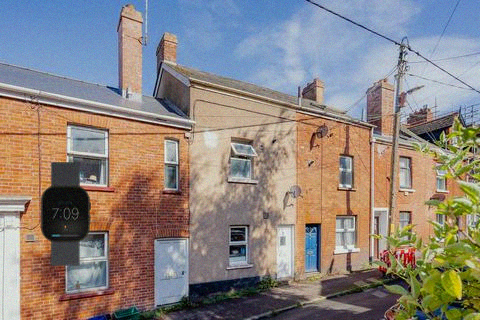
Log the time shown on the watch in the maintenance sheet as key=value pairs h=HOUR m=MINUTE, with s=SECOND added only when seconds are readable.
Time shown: h=7 m=9
